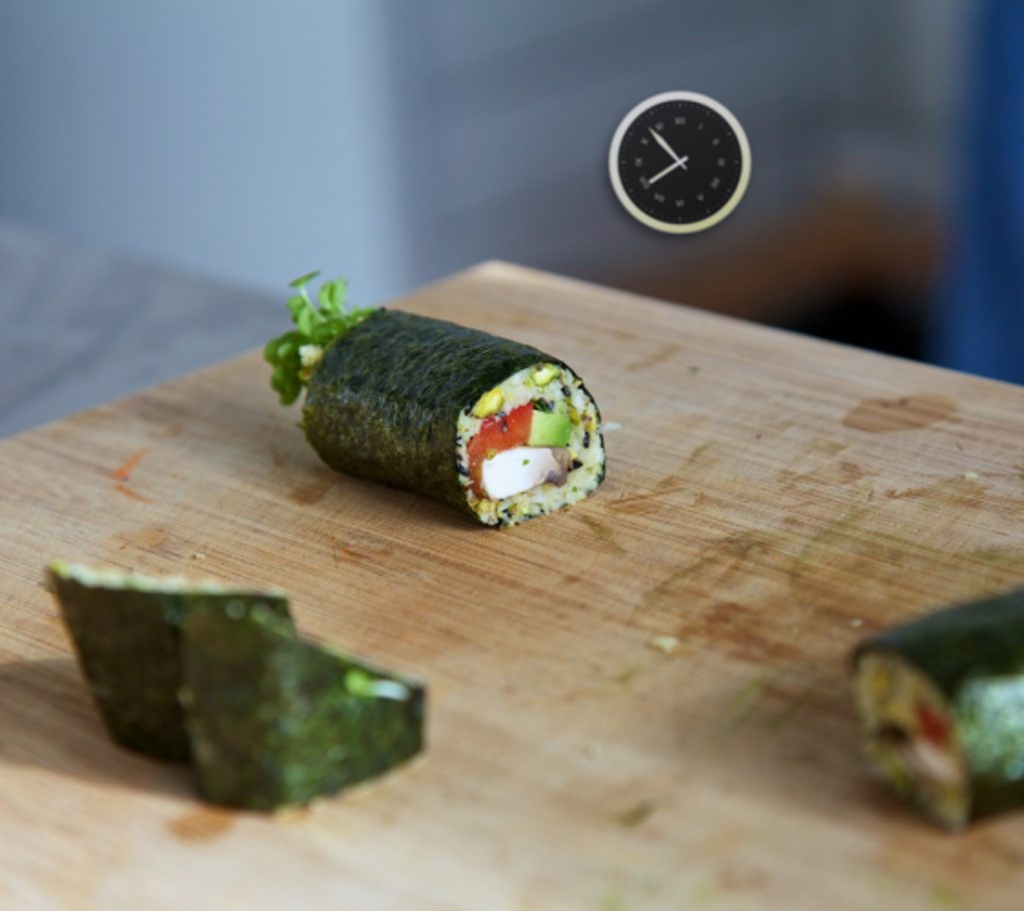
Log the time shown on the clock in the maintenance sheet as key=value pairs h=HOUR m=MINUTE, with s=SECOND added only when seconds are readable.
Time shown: h=7 m=53
